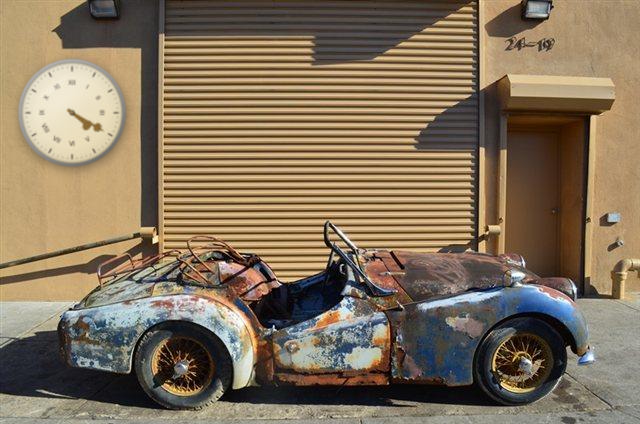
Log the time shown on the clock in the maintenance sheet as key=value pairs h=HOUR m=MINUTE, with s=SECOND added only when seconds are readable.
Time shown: h=4 m=20
